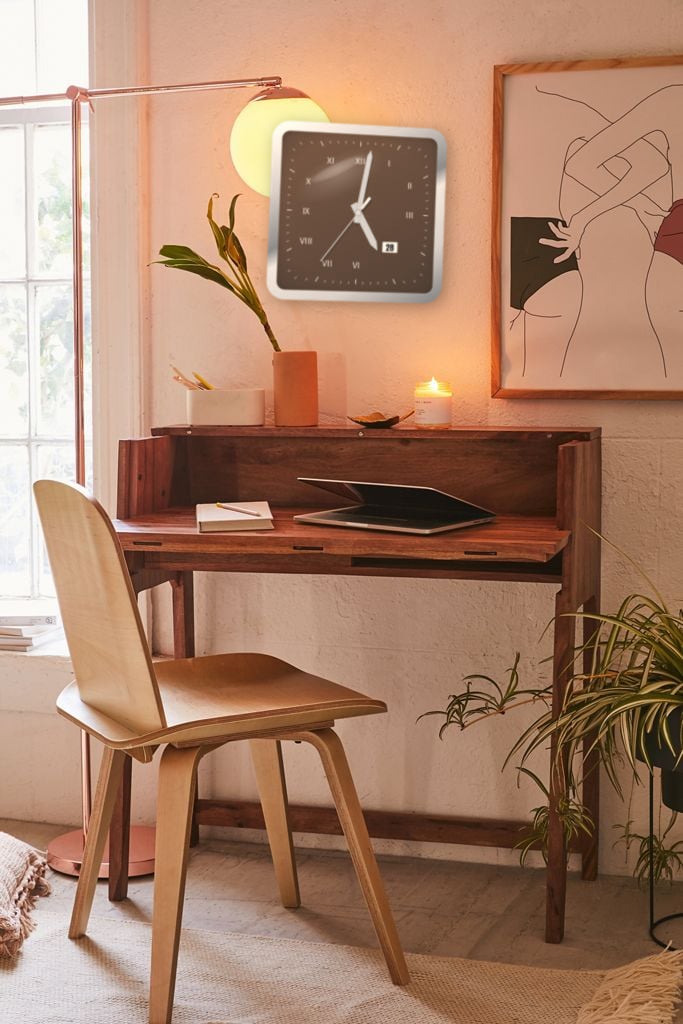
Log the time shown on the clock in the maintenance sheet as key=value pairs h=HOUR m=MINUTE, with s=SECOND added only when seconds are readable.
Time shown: h=5 m=1 s=36
